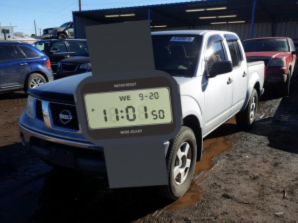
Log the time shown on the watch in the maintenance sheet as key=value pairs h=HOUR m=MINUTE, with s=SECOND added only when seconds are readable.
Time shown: h=11 m=1 s=50
